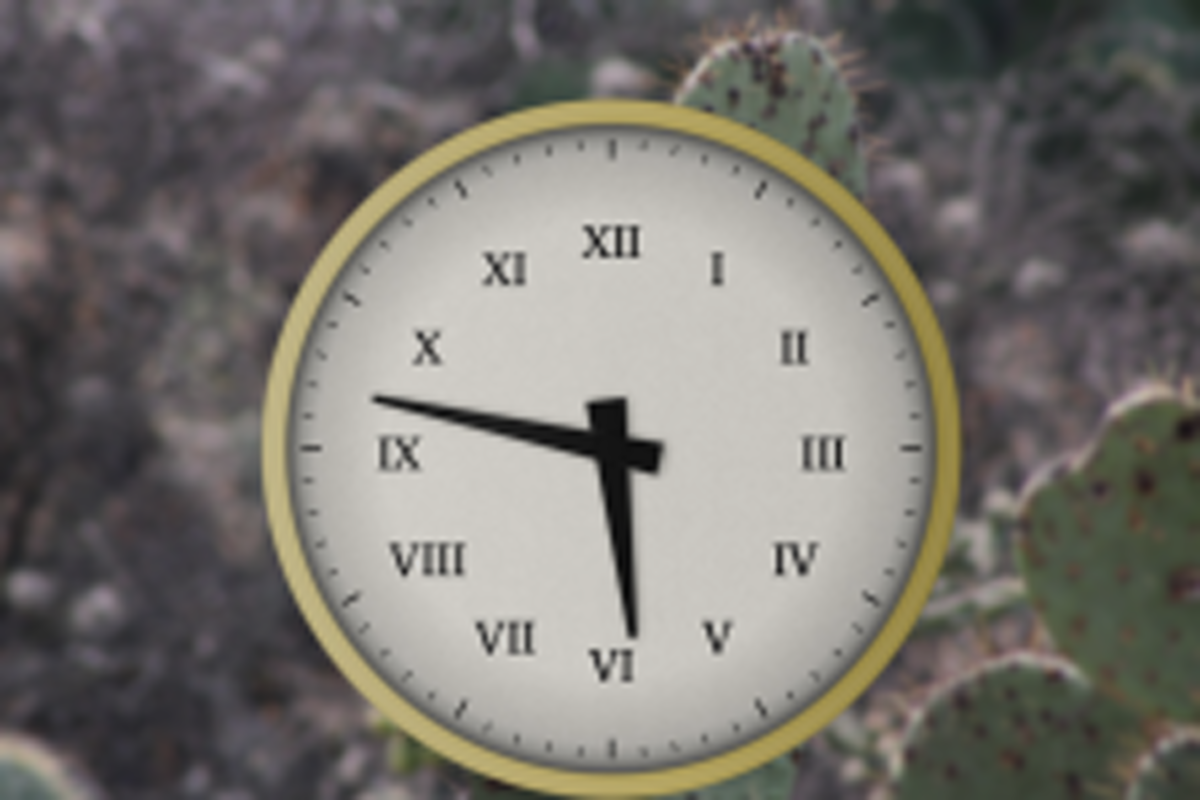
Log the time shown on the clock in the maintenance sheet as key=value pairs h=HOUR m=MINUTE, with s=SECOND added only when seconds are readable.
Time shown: h=5 m=47
